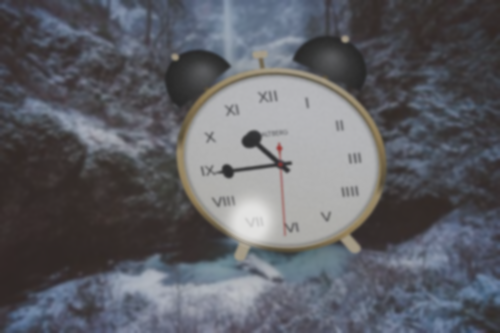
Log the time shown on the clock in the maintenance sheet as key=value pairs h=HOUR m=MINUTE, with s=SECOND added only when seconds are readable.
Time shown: h=10 m=44 s=31
